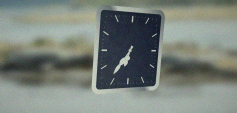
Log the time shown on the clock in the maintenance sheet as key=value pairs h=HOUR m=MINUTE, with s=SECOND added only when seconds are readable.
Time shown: h=6 m=36
